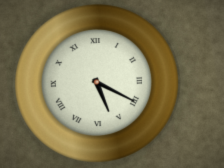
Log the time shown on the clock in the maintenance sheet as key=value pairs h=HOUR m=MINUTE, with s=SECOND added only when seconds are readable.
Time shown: h=5 m=20
